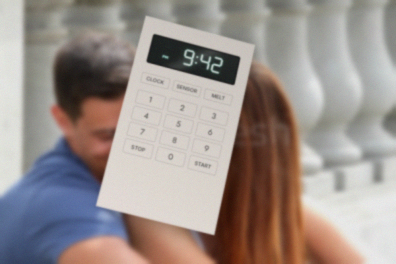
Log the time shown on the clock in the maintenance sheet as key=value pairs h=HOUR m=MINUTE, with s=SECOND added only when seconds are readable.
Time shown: h=9 m=42
